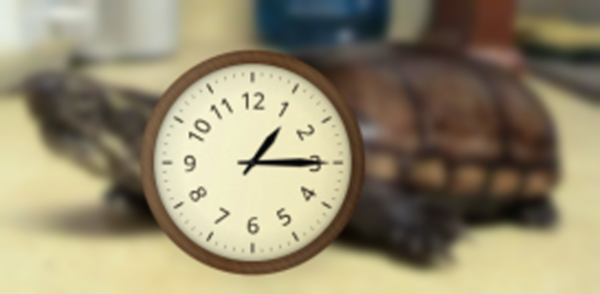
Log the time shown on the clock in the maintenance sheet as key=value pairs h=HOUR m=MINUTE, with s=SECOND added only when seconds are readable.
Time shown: h=1 m=15
